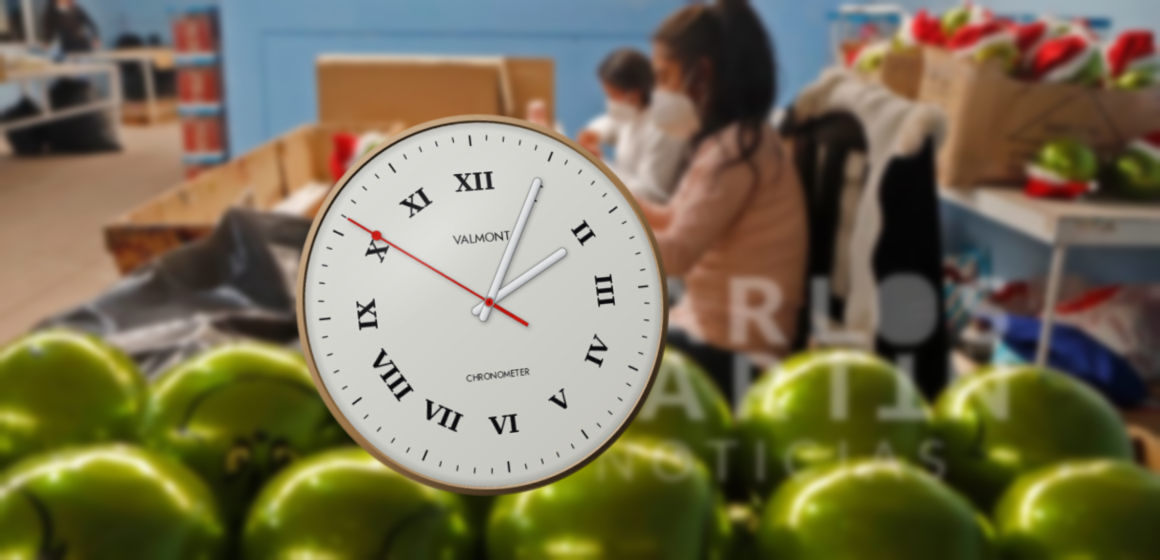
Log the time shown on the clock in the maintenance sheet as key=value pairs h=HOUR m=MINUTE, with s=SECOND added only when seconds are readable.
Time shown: h=2 m=4 s=51
